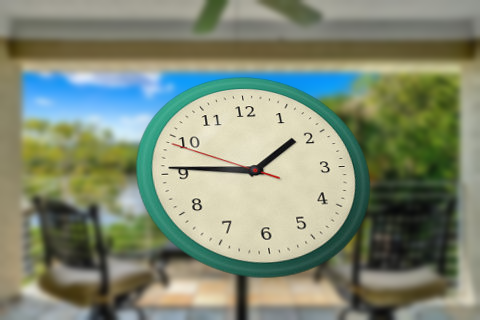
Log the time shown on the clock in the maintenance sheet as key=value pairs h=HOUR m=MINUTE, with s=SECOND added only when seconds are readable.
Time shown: h=1 m=45 s=49
